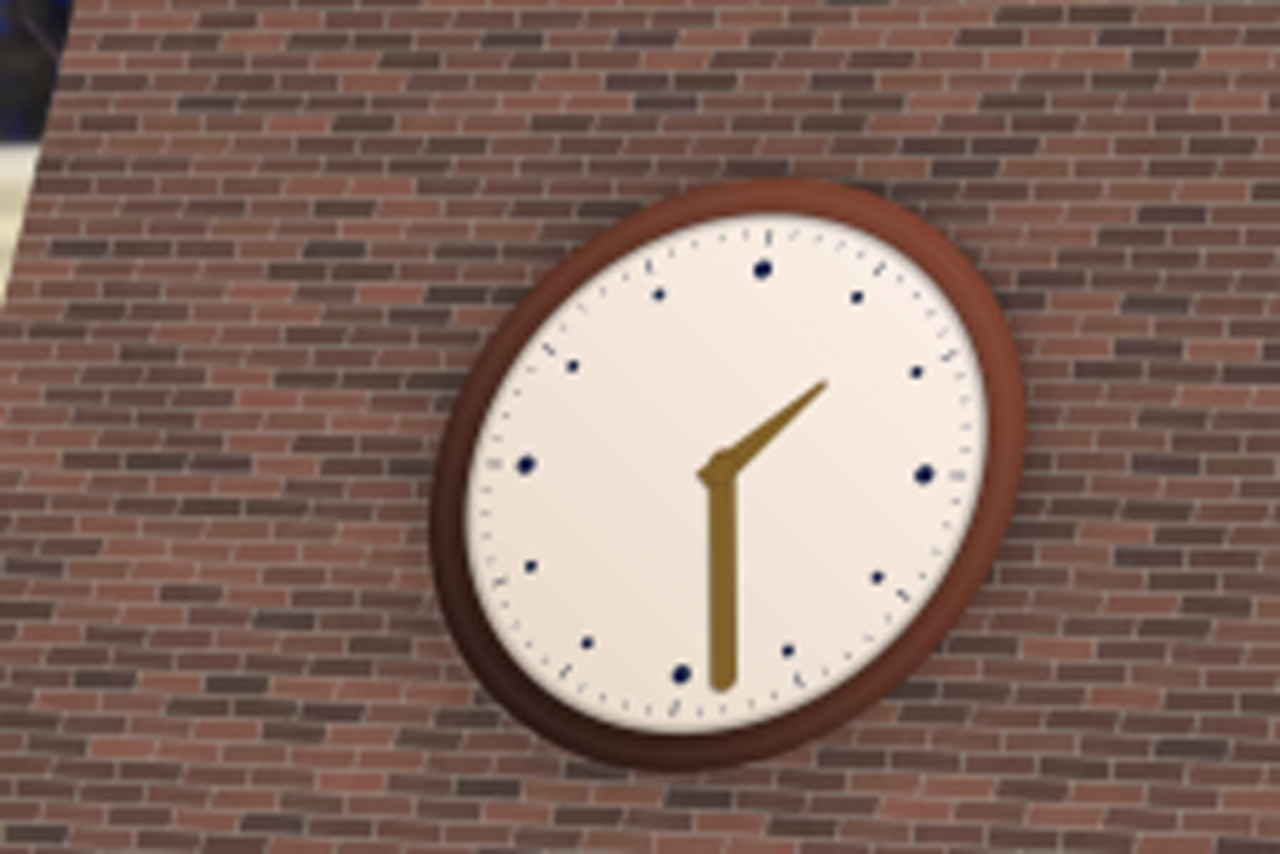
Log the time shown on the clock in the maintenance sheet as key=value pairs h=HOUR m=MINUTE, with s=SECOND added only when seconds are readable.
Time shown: h=1 m=28
